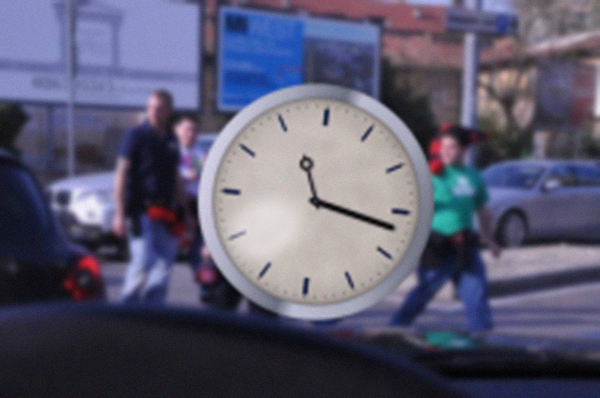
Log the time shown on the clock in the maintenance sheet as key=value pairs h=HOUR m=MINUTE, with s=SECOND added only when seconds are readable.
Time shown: h=11 m=17
